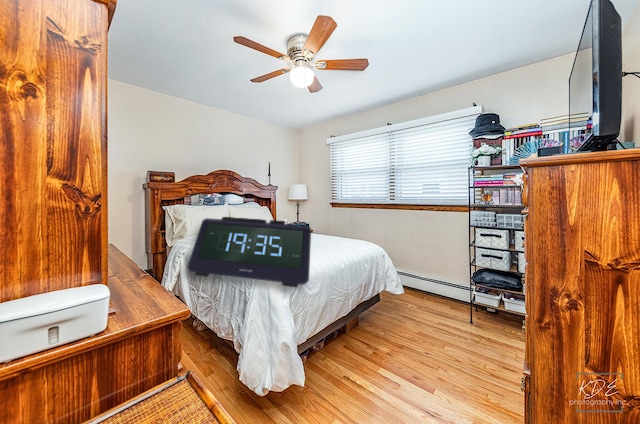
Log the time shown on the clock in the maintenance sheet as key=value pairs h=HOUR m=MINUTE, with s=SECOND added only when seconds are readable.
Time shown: h=19 m=35
